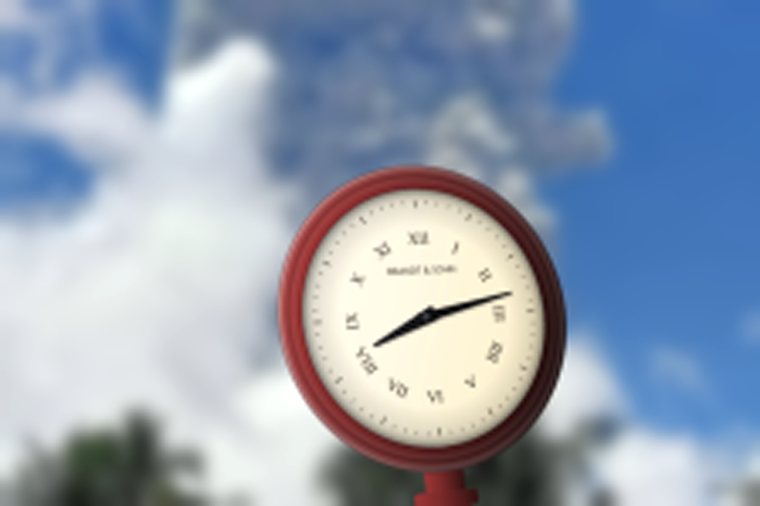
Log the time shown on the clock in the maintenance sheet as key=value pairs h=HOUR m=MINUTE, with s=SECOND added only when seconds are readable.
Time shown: h=8 m=13
